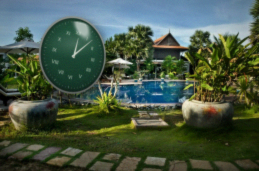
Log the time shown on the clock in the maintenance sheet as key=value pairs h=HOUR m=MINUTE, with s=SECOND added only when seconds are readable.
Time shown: h=12 m=7
